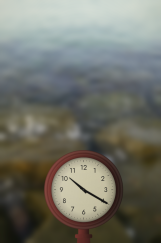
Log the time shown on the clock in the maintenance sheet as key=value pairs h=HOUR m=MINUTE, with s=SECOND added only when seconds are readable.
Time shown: h=10 m=20
